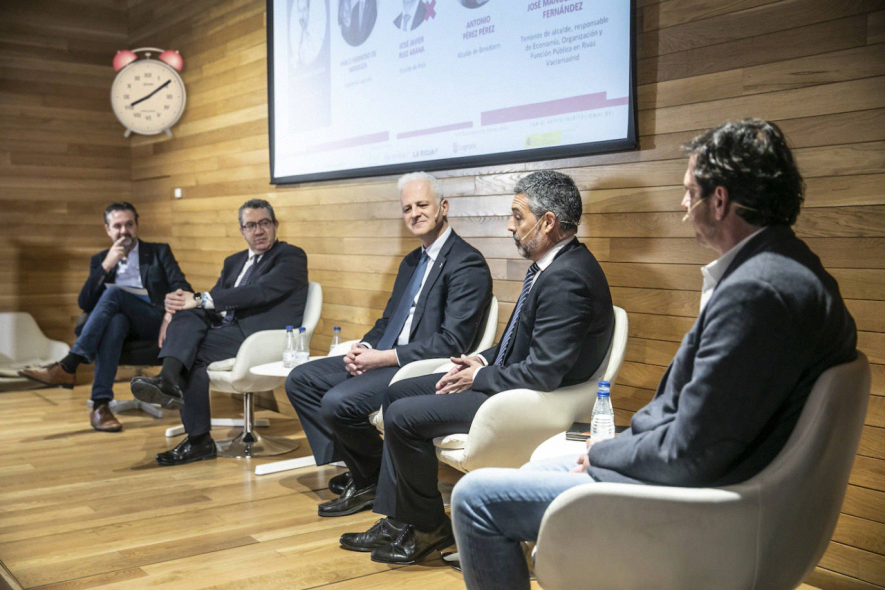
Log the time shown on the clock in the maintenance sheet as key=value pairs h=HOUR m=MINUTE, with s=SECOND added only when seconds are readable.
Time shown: h=8 m=9
